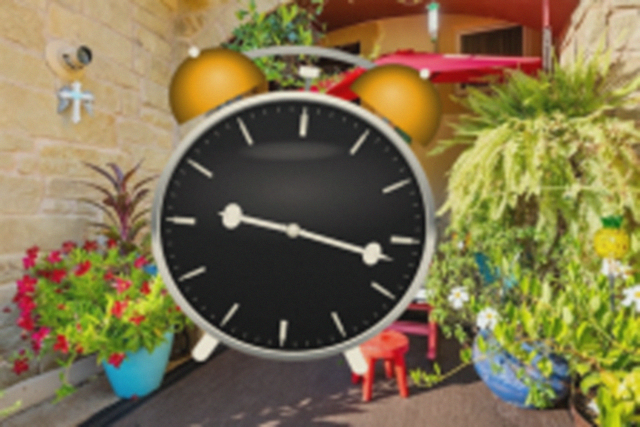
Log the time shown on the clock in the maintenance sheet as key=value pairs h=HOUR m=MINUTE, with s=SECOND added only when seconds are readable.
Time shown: h=9 m=17
